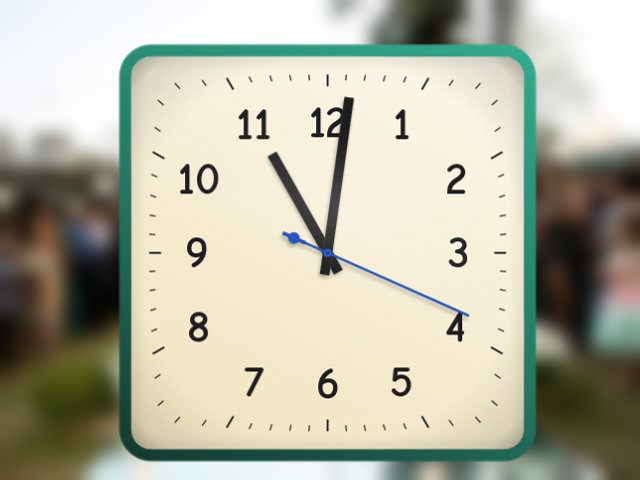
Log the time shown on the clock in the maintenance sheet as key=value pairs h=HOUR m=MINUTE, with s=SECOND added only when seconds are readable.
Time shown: h=11 m=1 s=19
